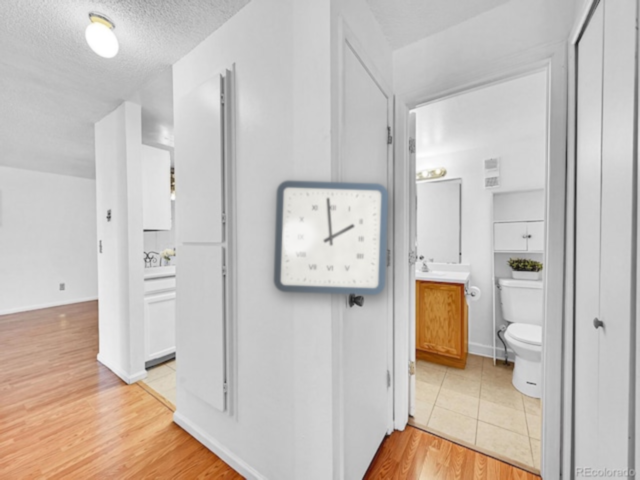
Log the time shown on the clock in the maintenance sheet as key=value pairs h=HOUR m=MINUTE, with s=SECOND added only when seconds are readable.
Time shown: h=1 m=59
